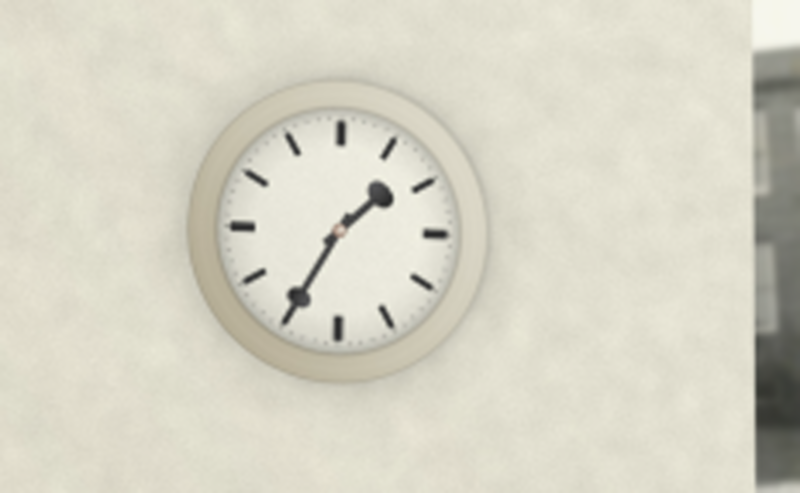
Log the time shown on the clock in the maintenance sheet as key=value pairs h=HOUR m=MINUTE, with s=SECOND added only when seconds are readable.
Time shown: h=1 m=35
